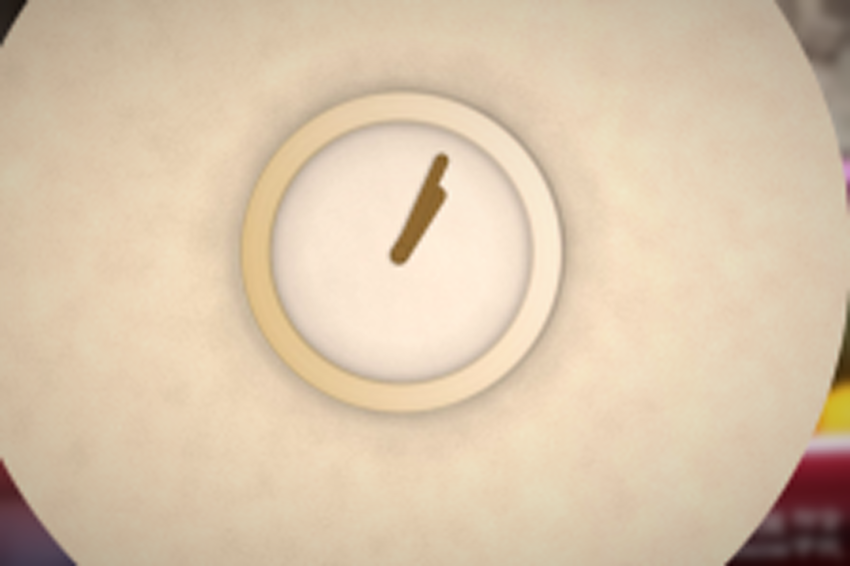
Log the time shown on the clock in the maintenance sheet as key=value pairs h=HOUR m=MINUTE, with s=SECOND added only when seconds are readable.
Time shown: h=1 m=4
